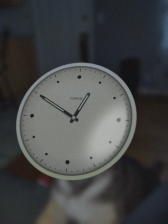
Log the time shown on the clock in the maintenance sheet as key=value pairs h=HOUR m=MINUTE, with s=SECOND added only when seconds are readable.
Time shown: h=12 m=50
